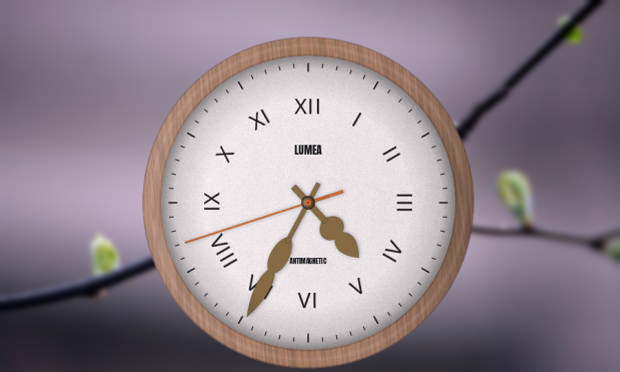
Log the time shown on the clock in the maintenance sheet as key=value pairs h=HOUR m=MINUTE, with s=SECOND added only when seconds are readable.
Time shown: h=4 m=34 s=42
